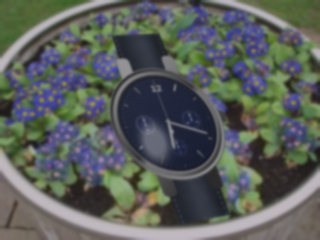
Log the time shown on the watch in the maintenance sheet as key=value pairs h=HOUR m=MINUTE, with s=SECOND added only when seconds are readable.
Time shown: h=6 m=19
